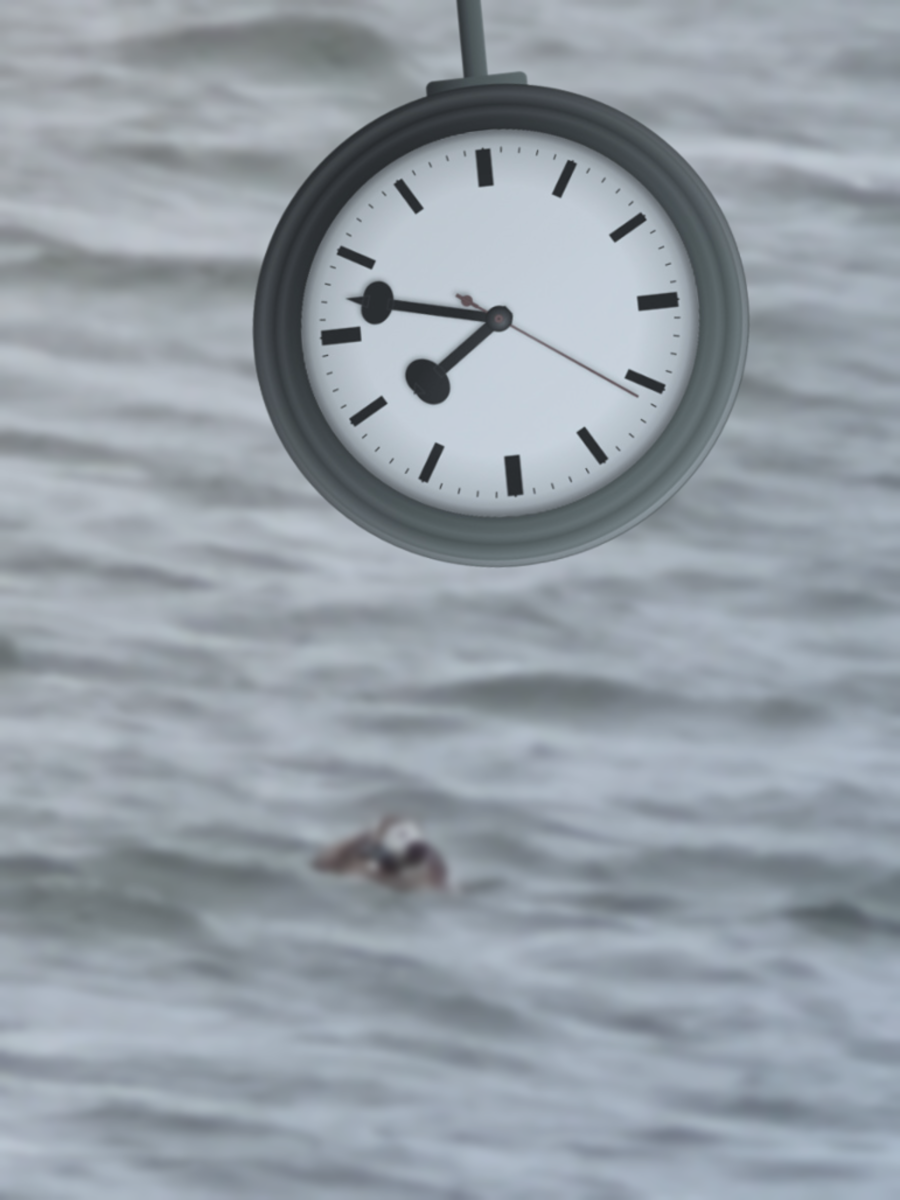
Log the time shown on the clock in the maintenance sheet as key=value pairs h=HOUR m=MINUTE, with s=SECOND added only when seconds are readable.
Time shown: h=7 m=47 s=21
